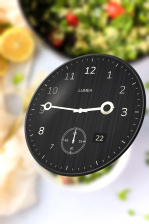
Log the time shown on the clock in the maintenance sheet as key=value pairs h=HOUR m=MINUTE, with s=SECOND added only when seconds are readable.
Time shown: h=2 m=46
